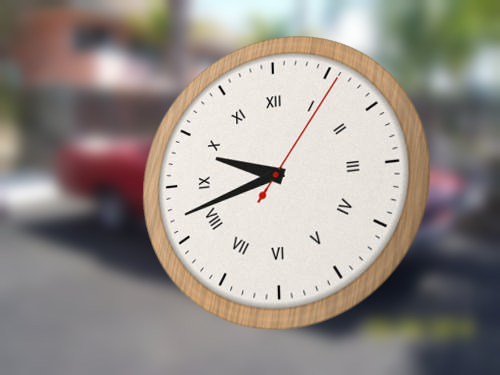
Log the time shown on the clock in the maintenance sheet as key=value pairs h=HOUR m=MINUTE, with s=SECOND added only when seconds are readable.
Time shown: h=9 m=42 s=6
